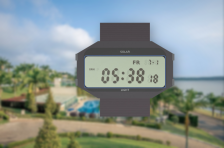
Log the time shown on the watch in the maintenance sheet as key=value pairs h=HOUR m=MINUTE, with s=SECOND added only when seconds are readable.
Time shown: h=5 m=38 s=18
